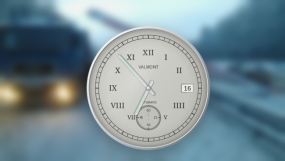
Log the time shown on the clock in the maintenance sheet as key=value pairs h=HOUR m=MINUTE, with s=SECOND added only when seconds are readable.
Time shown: h=6 m=53
